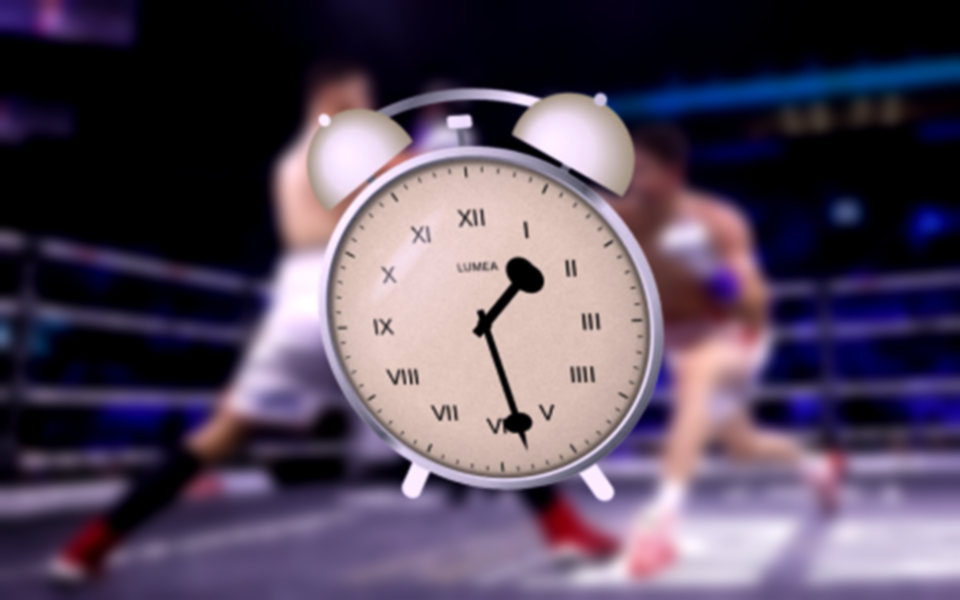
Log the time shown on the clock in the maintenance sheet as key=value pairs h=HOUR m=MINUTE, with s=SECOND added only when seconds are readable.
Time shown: h=1 m=28
